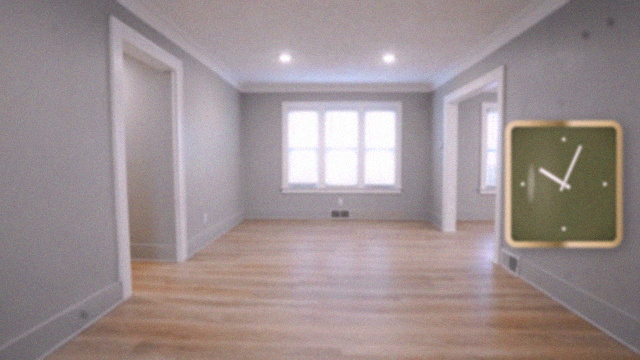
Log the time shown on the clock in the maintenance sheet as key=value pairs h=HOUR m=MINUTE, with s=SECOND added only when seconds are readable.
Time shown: h=10 m=4
